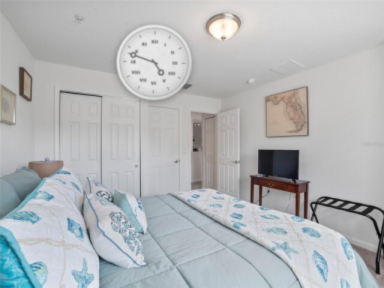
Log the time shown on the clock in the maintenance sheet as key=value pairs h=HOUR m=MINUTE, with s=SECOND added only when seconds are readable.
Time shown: h=4 m=48
